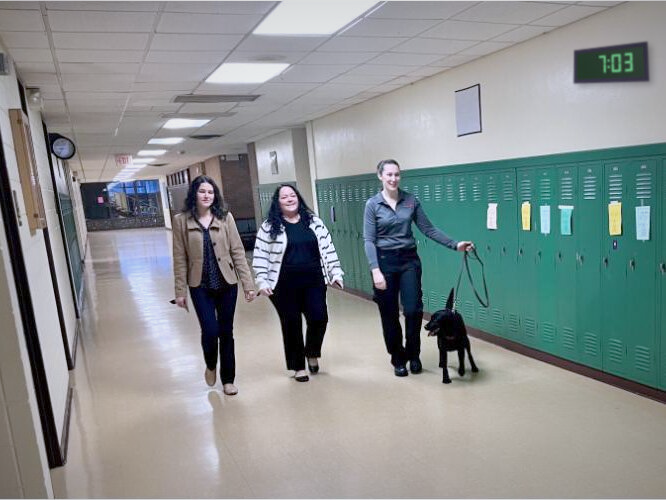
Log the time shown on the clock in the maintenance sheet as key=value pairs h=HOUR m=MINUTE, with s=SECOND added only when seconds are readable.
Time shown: h=7 m=3
